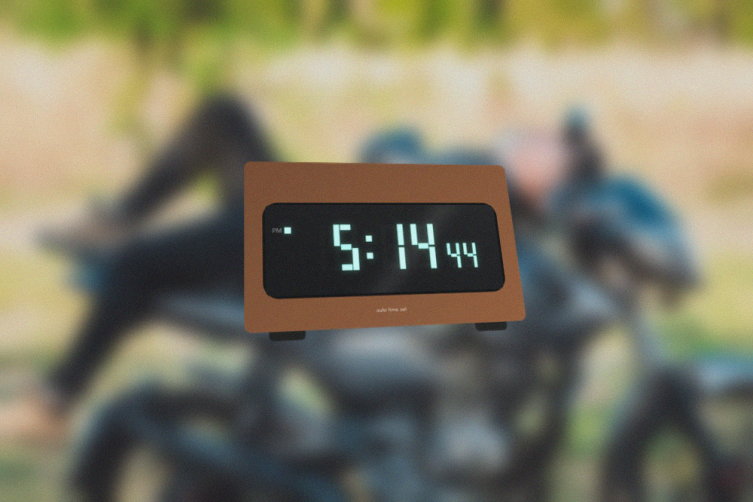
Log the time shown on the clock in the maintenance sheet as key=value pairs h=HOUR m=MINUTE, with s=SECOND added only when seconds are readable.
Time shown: h=5 m=14 s=44
